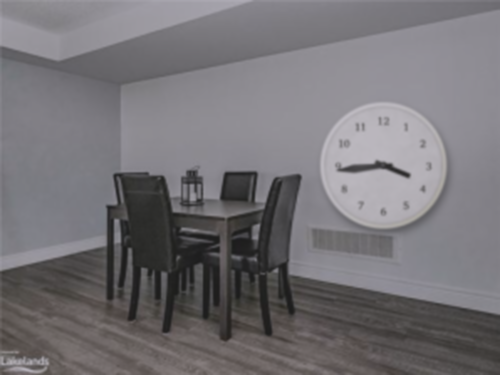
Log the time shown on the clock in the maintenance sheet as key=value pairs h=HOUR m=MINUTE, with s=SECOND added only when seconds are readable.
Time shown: h=3 m=44
